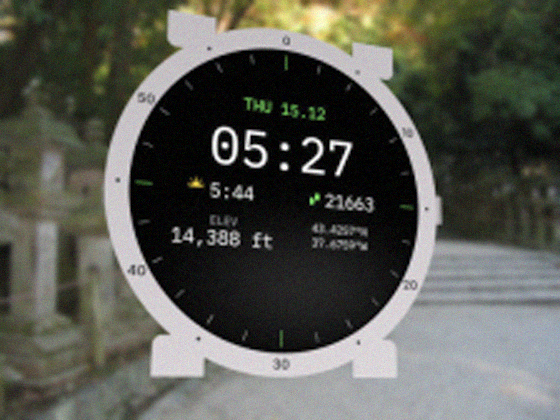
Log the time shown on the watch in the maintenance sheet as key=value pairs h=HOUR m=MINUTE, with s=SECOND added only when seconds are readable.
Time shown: h=5 m=27
